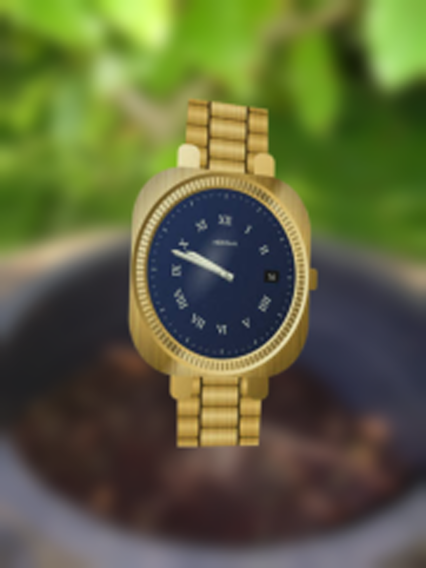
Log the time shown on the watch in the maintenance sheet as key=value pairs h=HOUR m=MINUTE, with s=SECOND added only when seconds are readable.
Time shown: h=9 m=48
